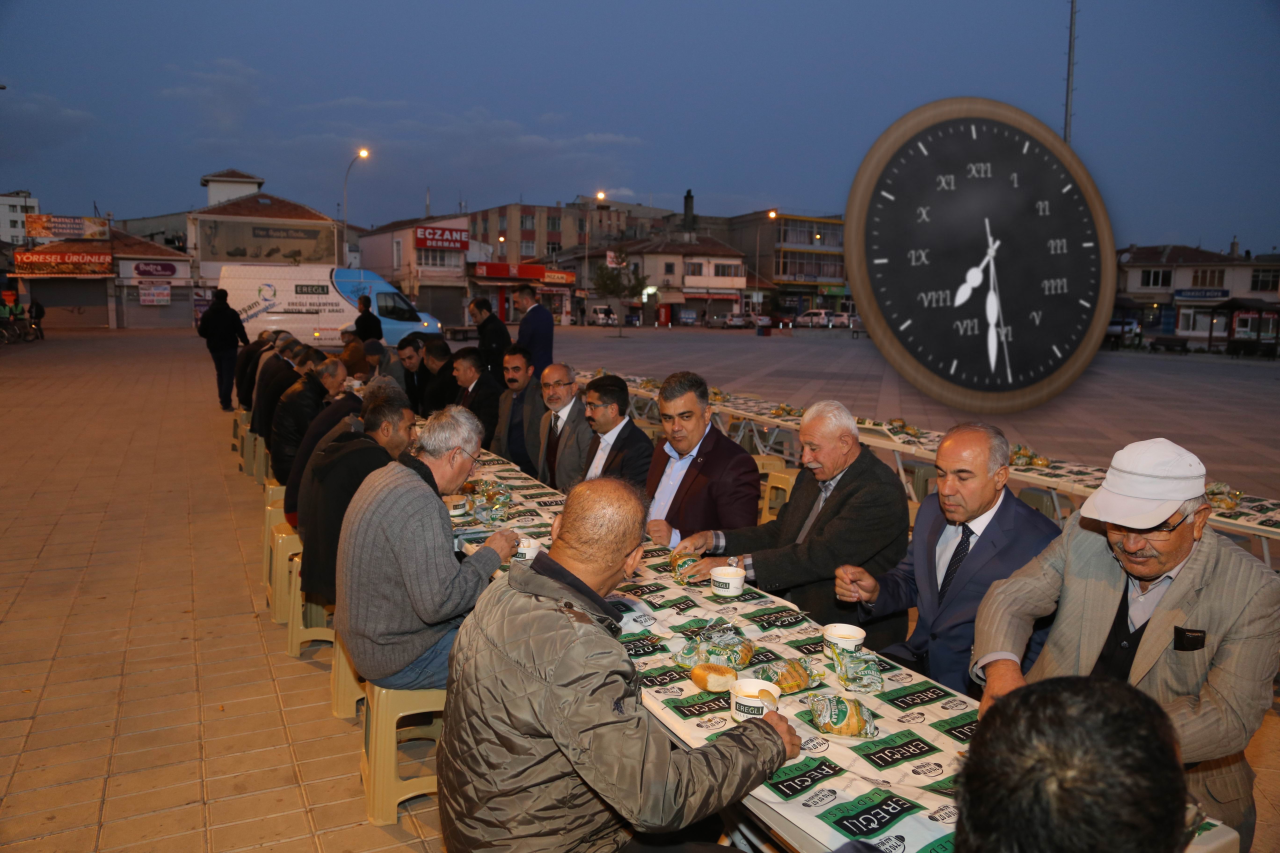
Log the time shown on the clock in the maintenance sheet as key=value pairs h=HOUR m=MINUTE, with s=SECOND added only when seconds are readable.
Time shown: h=7 m=31 s=30
